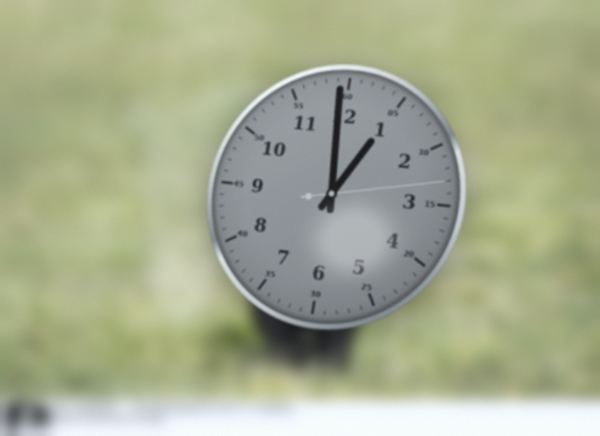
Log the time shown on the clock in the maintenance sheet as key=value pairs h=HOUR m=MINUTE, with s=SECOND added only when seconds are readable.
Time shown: h=12 m=59 s=13
